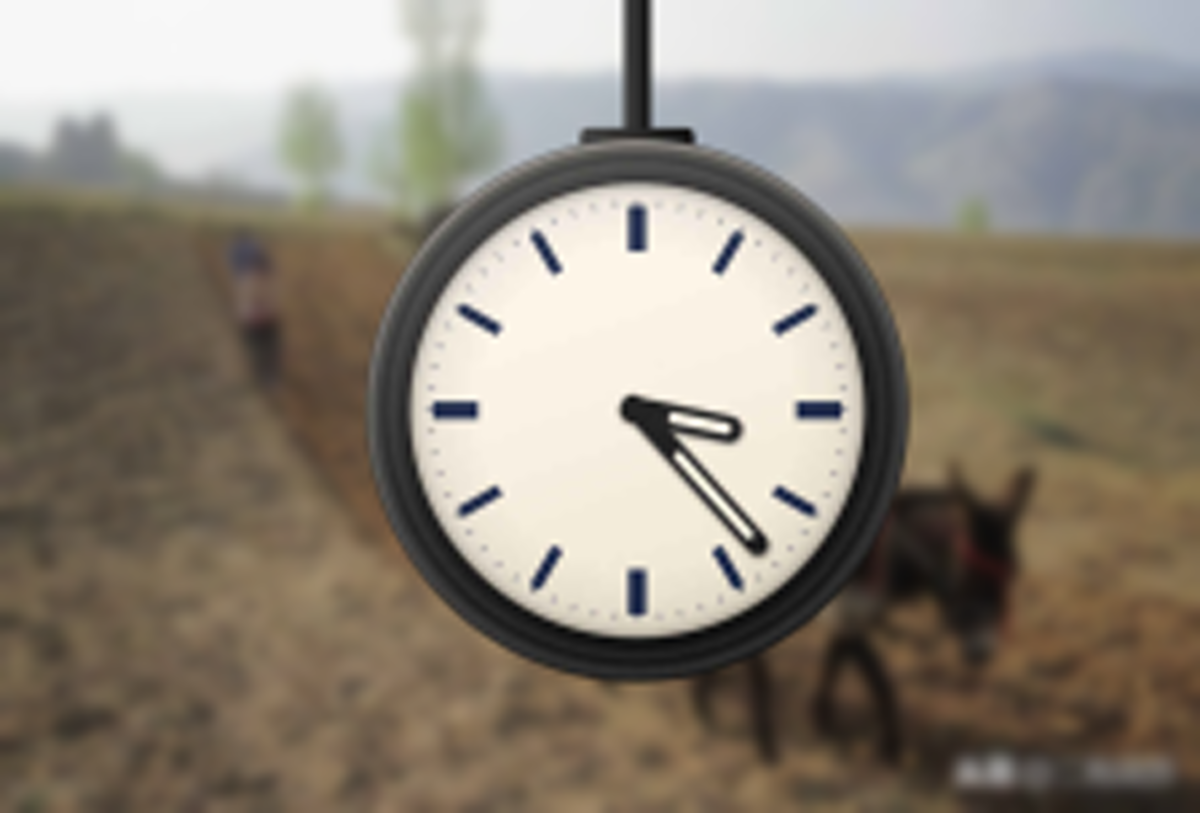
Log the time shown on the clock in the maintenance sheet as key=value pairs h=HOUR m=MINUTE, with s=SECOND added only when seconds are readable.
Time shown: h=3 m=23
